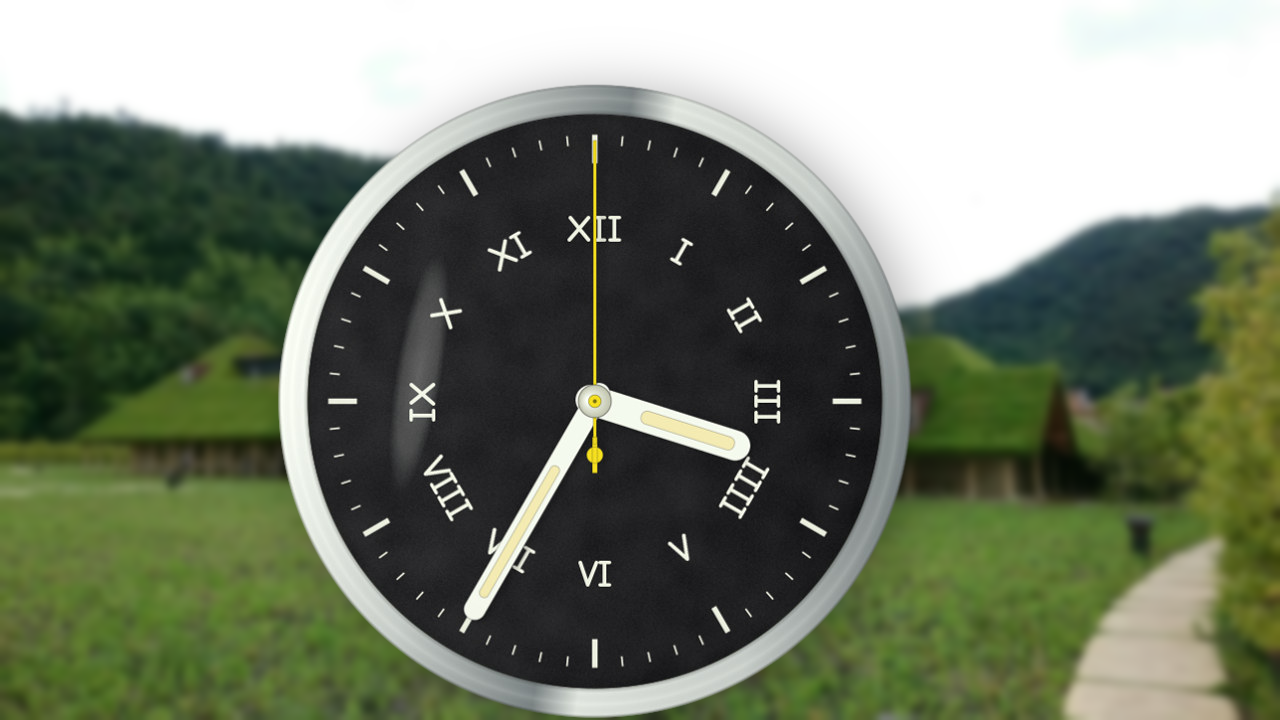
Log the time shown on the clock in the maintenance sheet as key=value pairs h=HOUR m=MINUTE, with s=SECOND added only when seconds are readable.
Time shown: h=3 m=35 s=0
